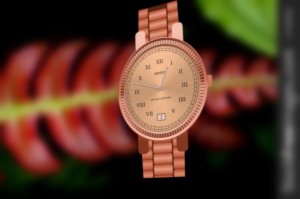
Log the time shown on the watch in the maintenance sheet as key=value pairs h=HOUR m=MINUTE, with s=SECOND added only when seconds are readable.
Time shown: h=12 m=48
